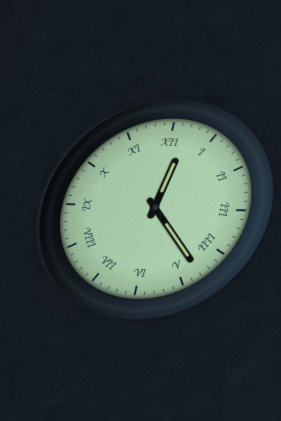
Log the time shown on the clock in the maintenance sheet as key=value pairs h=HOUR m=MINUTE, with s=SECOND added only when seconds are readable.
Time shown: h=12 m=23
